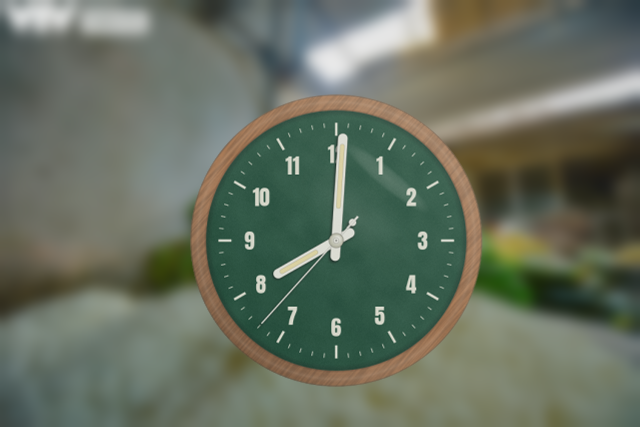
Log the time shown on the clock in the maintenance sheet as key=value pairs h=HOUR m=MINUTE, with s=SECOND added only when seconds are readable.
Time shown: h=8 m=0 s=37
